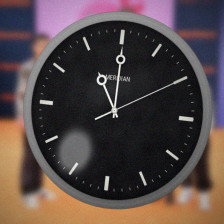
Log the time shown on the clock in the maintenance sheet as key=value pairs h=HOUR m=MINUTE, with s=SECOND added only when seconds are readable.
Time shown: h=11 m=0 s=10
